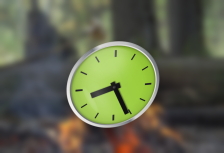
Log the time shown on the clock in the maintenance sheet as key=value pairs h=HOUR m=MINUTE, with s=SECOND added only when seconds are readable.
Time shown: h=8 m=26
